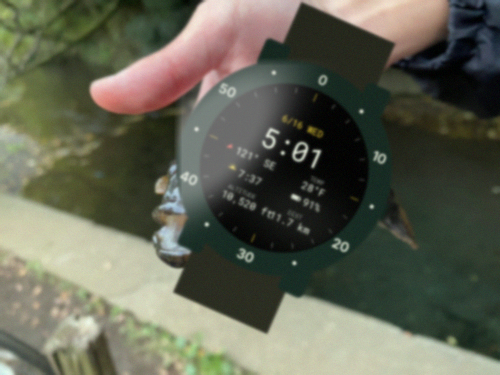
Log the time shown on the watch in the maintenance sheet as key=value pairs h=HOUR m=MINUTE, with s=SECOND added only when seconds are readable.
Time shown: h=5 m=1
